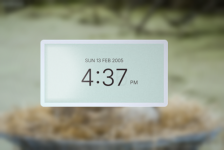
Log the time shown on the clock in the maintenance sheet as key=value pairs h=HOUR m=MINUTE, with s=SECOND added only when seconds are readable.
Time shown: h=4 m=37
